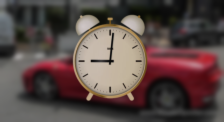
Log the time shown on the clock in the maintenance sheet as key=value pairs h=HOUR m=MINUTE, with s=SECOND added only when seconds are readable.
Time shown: h=9 m=1
